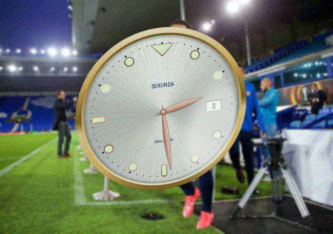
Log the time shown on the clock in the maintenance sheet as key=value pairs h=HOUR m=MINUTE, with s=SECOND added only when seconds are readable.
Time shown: h=2 m=29
